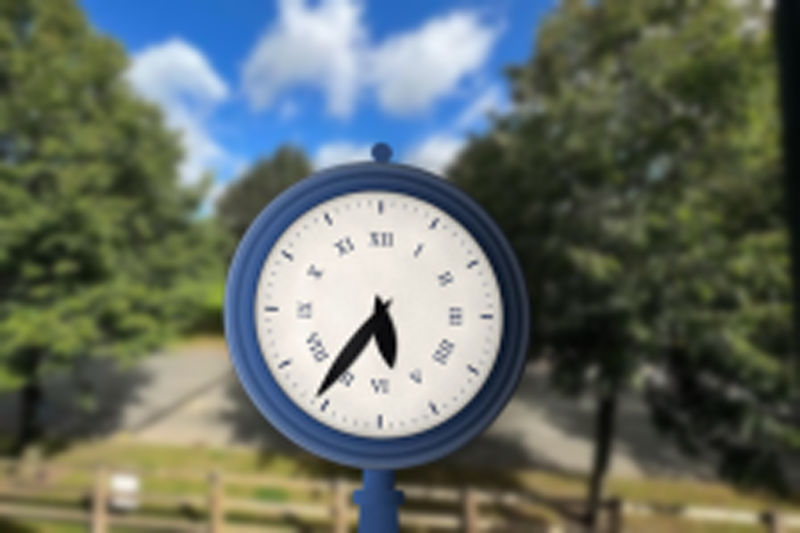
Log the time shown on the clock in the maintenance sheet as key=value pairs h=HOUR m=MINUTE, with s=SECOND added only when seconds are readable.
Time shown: h=5 m=36
